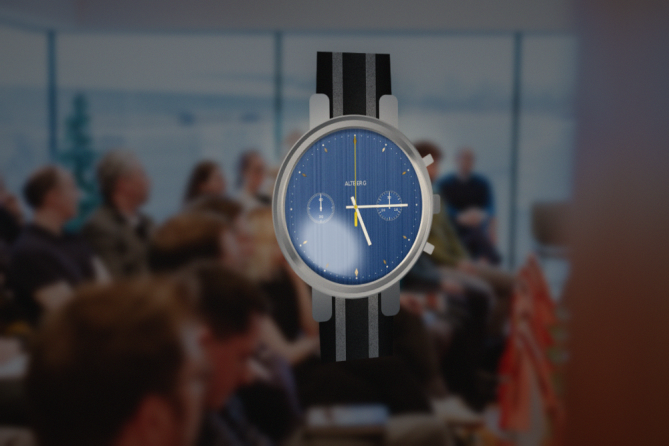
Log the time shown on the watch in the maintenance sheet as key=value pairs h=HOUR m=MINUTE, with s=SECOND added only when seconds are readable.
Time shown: h=5 m=15
